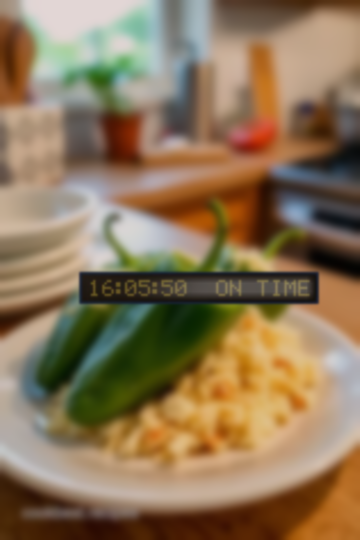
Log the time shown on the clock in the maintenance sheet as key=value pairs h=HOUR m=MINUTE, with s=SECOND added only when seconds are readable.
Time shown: h=16 m=5 s=50
